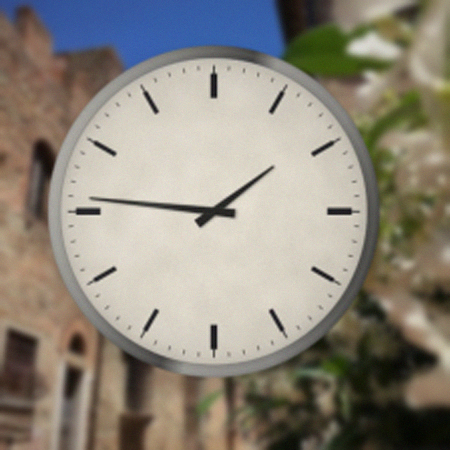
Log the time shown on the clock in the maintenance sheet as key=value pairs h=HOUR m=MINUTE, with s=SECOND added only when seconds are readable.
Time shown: h=1 m=46
